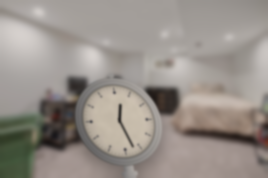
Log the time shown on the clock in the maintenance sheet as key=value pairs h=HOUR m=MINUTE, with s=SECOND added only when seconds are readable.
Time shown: h=12 m=27
